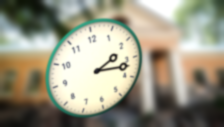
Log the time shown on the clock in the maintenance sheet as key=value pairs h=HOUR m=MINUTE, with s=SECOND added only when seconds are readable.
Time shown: h=2 m=17
